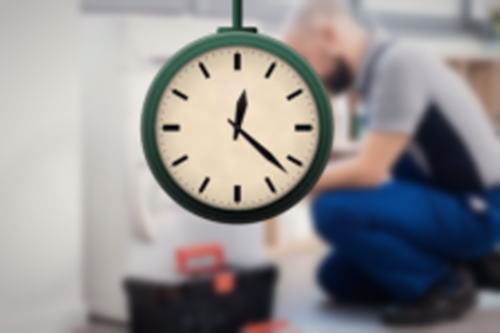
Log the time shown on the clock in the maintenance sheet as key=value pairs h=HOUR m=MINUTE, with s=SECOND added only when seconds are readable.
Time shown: h=12 m=22
